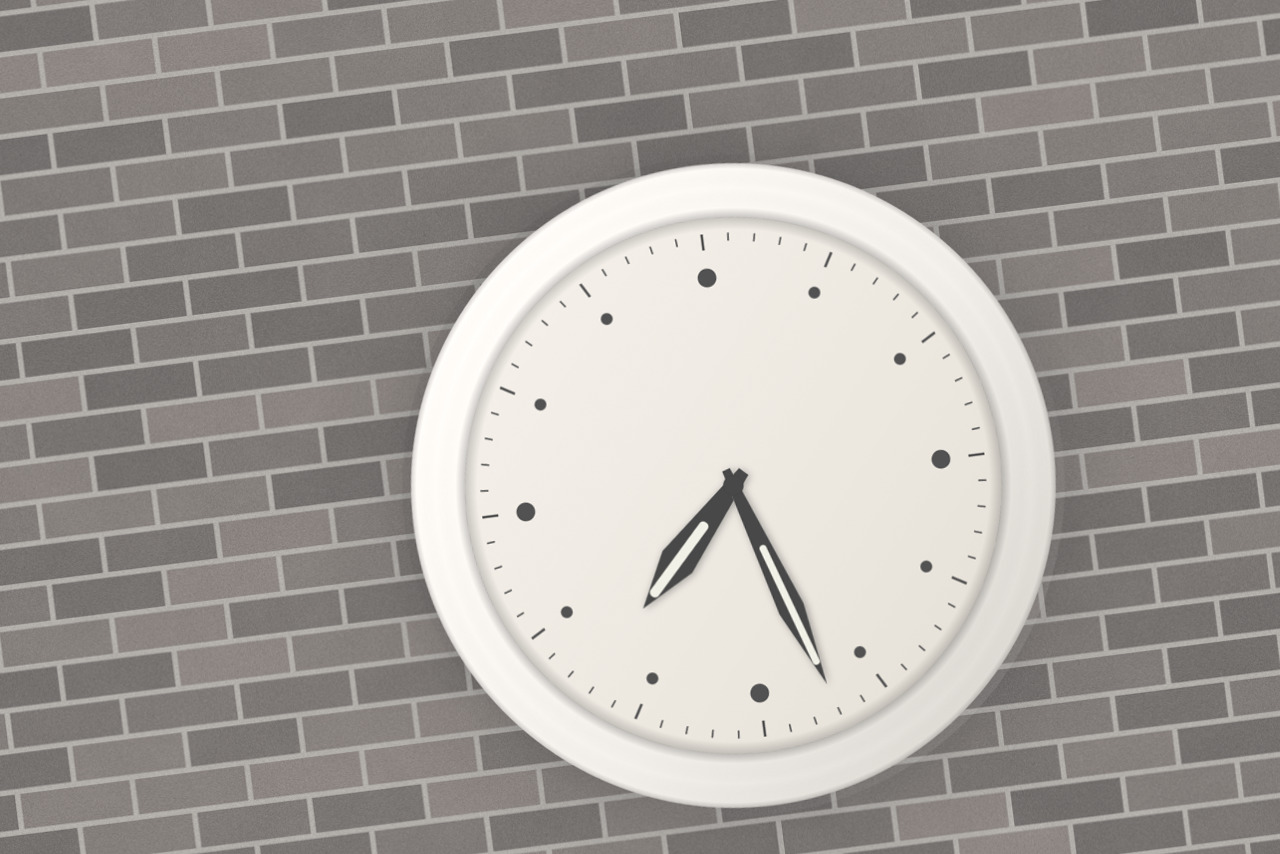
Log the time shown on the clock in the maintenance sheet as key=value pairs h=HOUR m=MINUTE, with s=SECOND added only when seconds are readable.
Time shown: h=7 m=27
